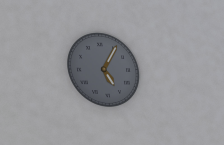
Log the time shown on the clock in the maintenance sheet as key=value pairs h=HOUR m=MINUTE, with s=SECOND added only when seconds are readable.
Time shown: h=5 m=6
